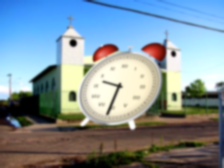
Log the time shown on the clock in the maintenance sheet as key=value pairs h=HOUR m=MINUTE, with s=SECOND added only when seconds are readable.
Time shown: h=9 m=31
